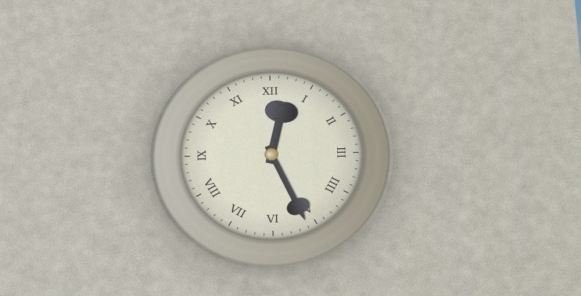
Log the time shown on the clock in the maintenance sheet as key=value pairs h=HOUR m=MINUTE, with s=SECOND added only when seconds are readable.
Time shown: h=12 m=26
